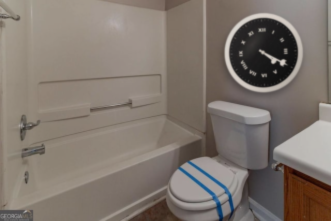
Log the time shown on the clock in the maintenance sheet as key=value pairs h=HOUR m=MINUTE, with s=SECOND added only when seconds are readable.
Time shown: h=4 m=20
